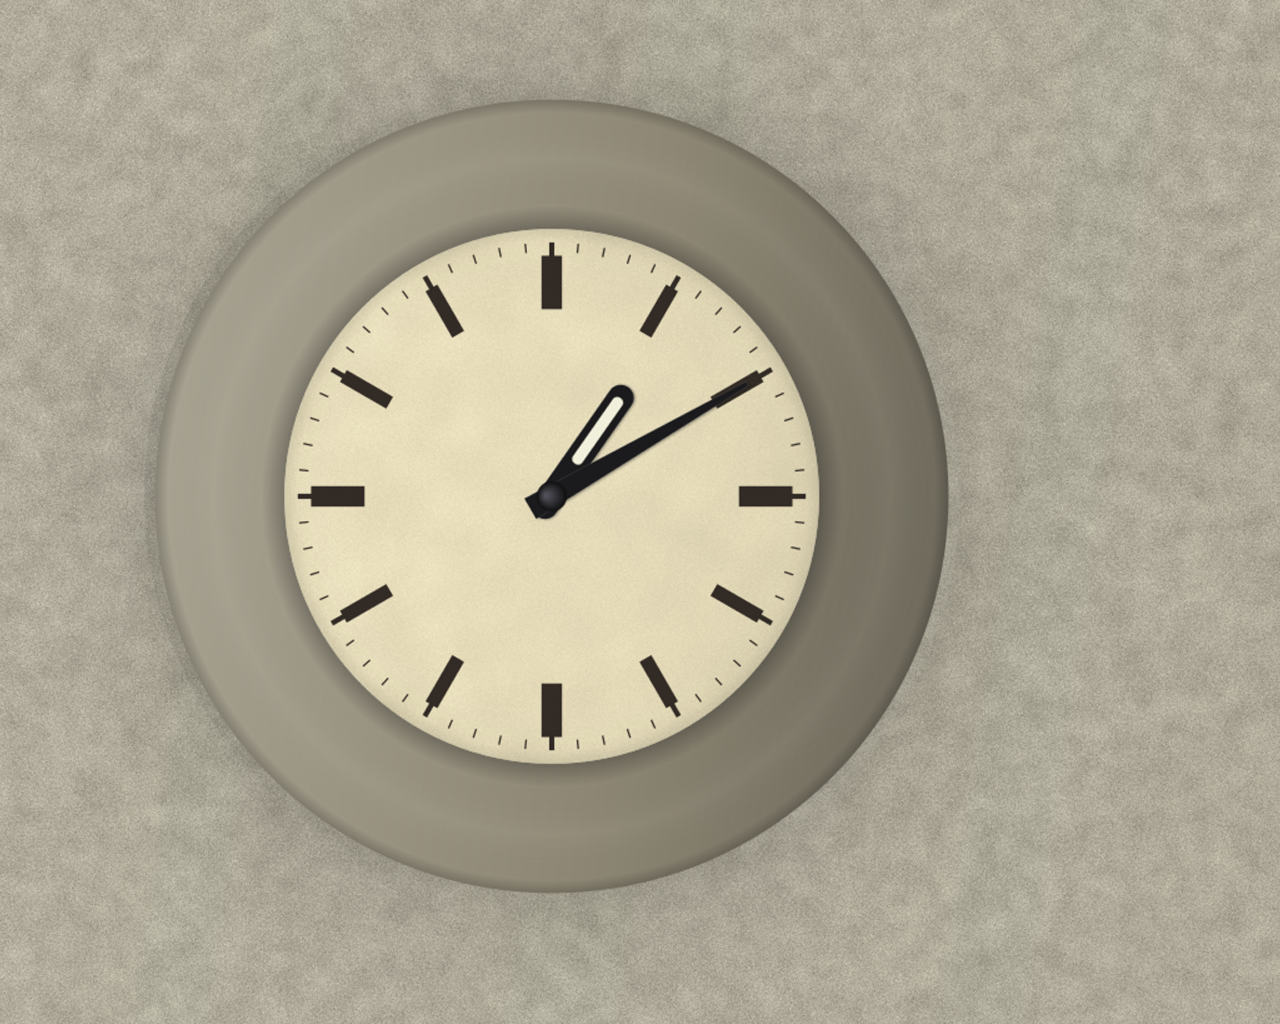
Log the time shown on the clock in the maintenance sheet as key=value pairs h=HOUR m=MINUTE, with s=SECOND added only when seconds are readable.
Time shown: h=1 m=10
